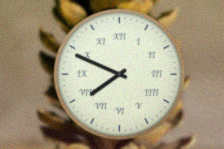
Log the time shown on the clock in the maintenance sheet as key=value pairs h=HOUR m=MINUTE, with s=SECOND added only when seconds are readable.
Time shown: h=7 m=49
